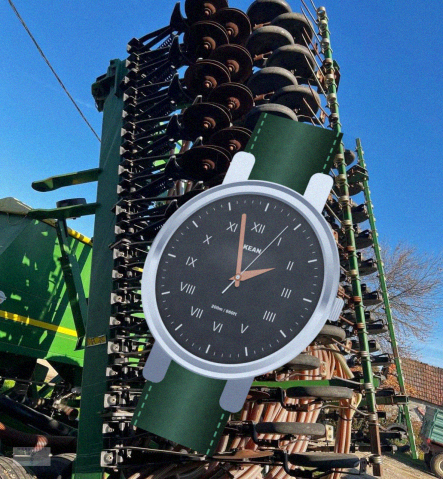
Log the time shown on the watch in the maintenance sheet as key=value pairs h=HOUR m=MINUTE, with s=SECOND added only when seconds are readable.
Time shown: h=1 m=57 s=4
